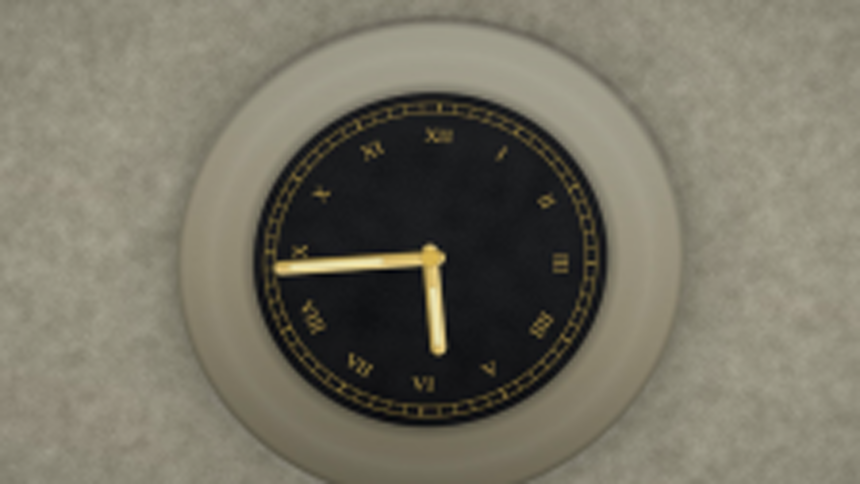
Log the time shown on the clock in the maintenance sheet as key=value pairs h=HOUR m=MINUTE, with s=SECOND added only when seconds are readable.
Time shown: h=5 m=44
